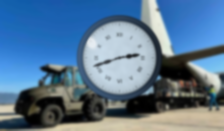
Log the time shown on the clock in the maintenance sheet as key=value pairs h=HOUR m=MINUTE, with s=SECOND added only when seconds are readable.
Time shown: h=2 m=42
